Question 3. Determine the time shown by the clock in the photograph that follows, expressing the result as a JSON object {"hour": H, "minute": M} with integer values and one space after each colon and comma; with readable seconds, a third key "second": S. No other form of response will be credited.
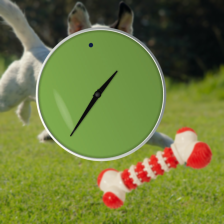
{"hour": 1, "minute": 37}
